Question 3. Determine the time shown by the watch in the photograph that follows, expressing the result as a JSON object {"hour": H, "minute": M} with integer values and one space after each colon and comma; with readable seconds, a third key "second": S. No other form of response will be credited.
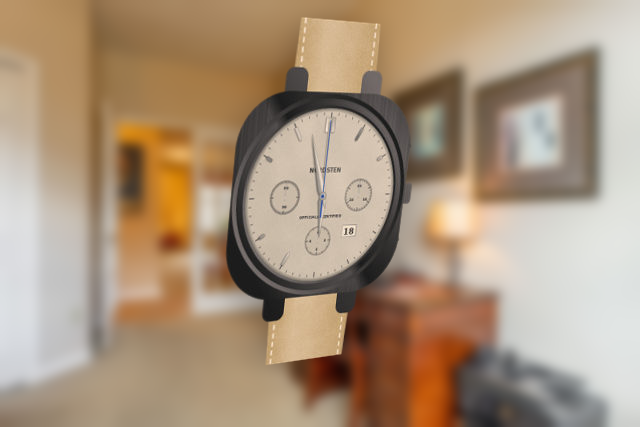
{"hour": 5, "minute": 57}
